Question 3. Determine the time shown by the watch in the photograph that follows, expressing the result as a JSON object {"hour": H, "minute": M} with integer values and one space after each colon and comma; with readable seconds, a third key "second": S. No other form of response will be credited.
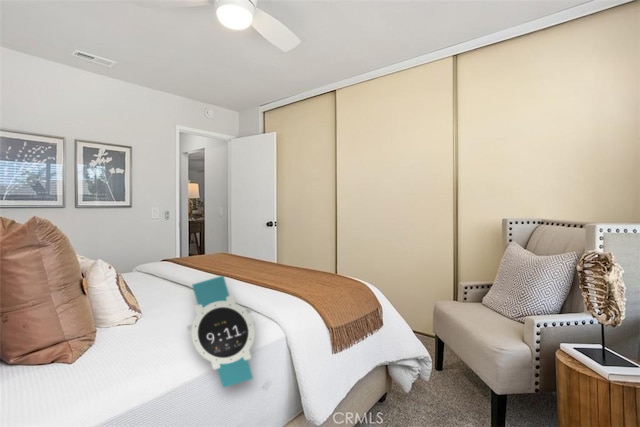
{"hour": 9, "minute": 11}
